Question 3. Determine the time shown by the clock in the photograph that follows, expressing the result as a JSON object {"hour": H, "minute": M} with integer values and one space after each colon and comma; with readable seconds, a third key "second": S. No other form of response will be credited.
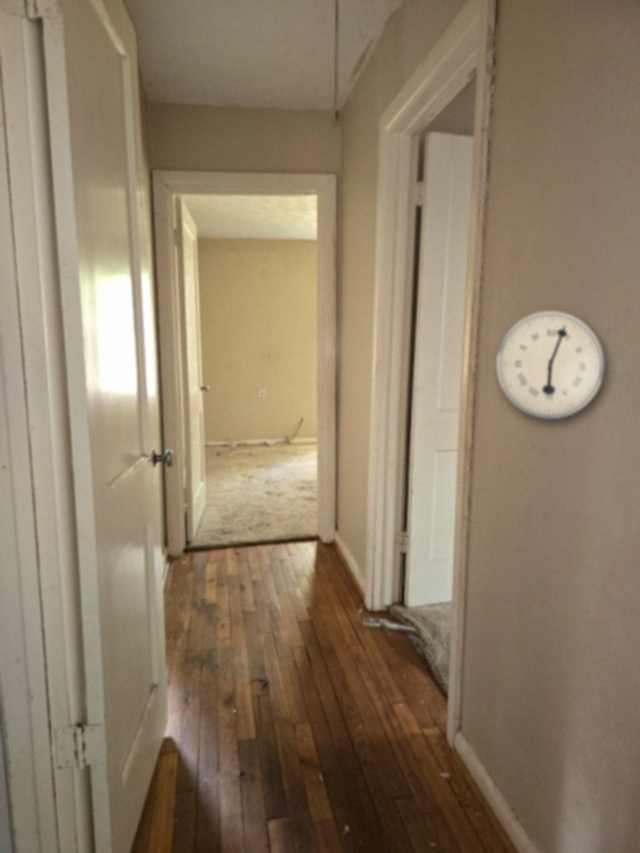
{"hour": 6, "minute": 3}
